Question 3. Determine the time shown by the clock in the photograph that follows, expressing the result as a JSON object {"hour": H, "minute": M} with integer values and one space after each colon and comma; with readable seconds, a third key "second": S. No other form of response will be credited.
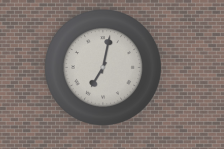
{"hour": 7, "minute": 2}
